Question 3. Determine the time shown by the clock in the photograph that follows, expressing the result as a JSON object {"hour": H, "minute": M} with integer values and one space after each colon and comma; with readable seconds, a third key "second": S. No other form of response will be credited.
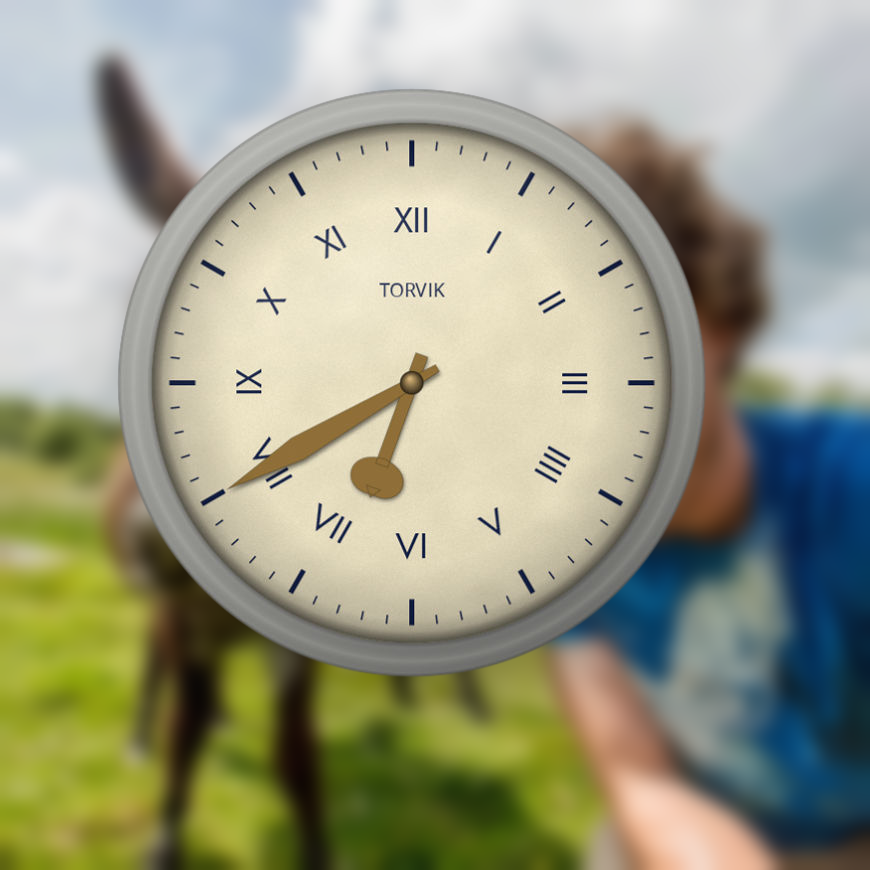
{"hour": 6, "minute": 40}
